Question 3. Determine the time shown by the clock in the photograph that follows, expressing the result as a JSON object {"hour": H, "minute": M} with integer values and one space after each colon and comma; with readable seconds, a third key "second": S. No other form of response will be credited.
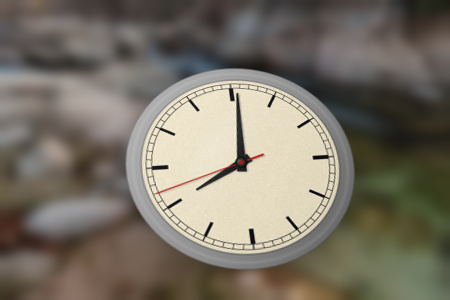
{"hour": 8, "minute": 0, "second": 42}
